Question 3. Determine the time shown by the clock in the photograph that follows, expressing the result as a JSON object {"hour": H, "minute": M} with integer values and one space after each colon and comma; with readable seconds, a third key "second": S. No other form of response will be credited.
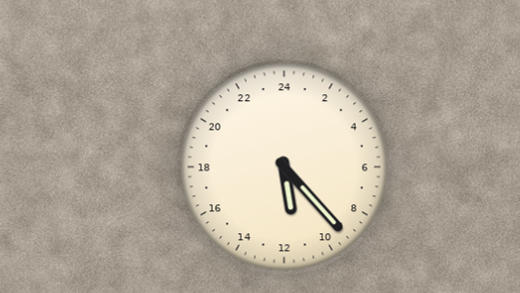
{"hour": 11, "minute": 23}
